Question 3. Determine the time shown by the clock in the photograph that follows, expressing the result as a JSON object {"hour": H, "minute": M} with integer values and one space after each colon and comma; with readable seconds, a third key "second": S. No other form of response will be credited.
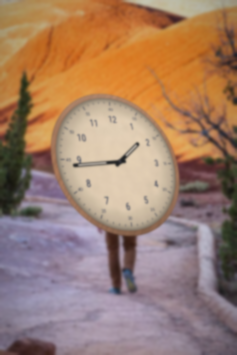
{"hour": 1, "minute": 44}
